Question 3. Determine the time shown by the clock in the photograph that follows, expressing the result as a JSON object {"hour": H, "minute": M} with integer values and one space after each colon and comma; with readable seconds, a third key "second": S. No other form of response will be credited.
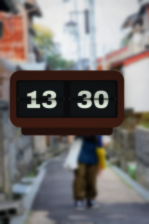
{"hour": 13, "minute": 30}
